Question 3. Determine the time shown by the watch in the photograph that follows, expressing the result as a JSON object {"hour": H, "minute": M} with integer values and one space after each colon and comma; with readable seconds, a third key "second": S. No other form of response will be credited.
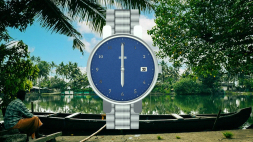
{"hour": 6, "minute": 0}
